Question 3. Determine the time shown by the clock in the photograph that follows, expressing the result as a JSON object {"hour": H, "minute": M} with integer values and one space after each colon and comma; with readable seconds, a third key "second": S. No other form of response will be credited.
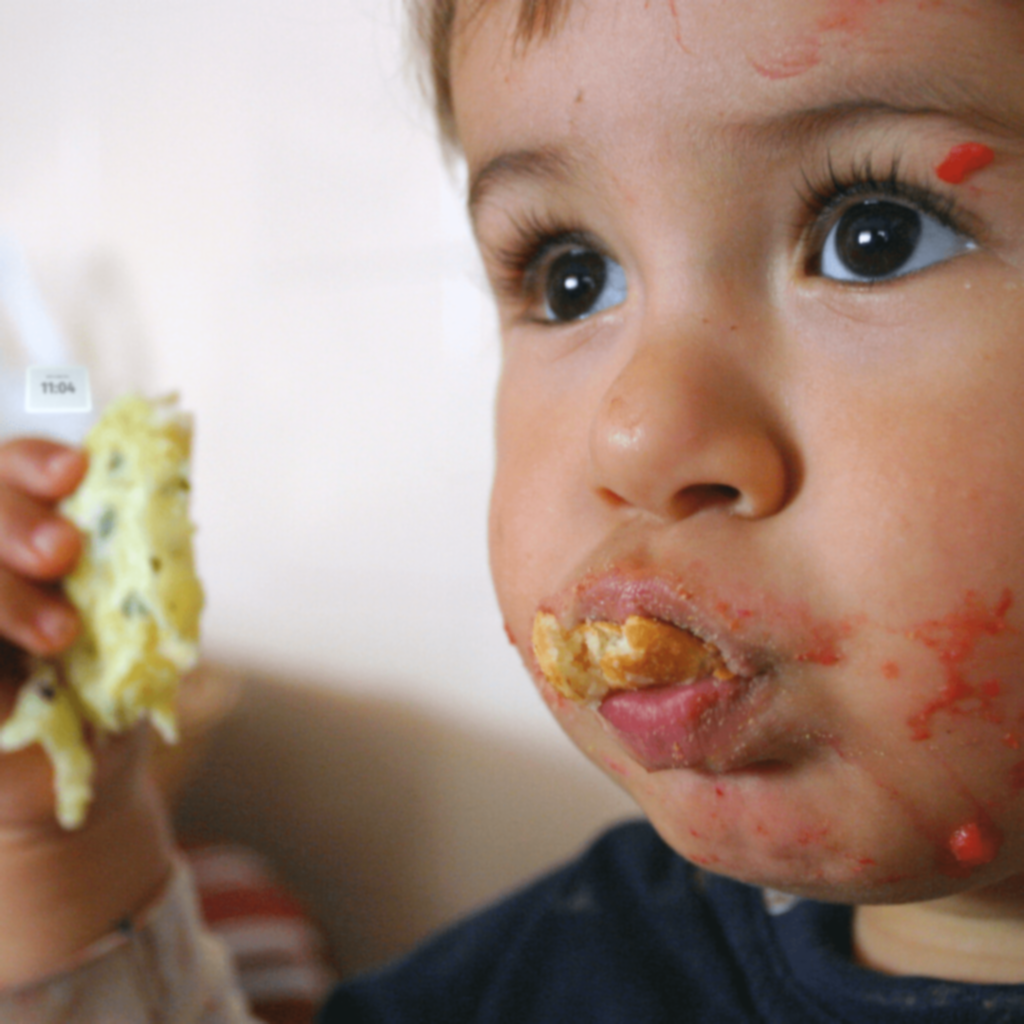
{"hour": 11, "minute": 4}
